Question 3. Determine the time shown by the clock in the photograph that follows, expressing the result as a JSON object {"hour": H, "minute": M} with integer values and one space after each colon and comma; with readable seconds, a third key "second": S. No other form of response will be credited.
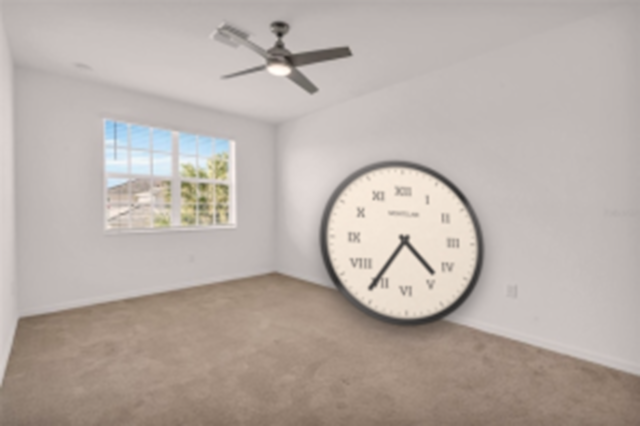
{"hour": 4, "minute": 36}
